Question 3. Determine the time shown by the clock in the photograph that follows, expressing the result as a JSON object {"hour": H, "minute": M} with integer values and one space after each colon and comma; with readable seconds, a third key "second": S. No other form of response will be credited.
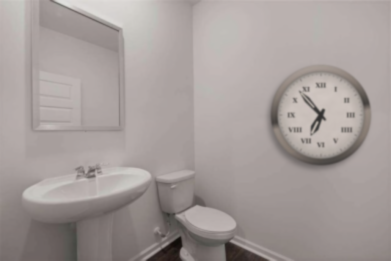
{"hour": 6, "minute": 53}
